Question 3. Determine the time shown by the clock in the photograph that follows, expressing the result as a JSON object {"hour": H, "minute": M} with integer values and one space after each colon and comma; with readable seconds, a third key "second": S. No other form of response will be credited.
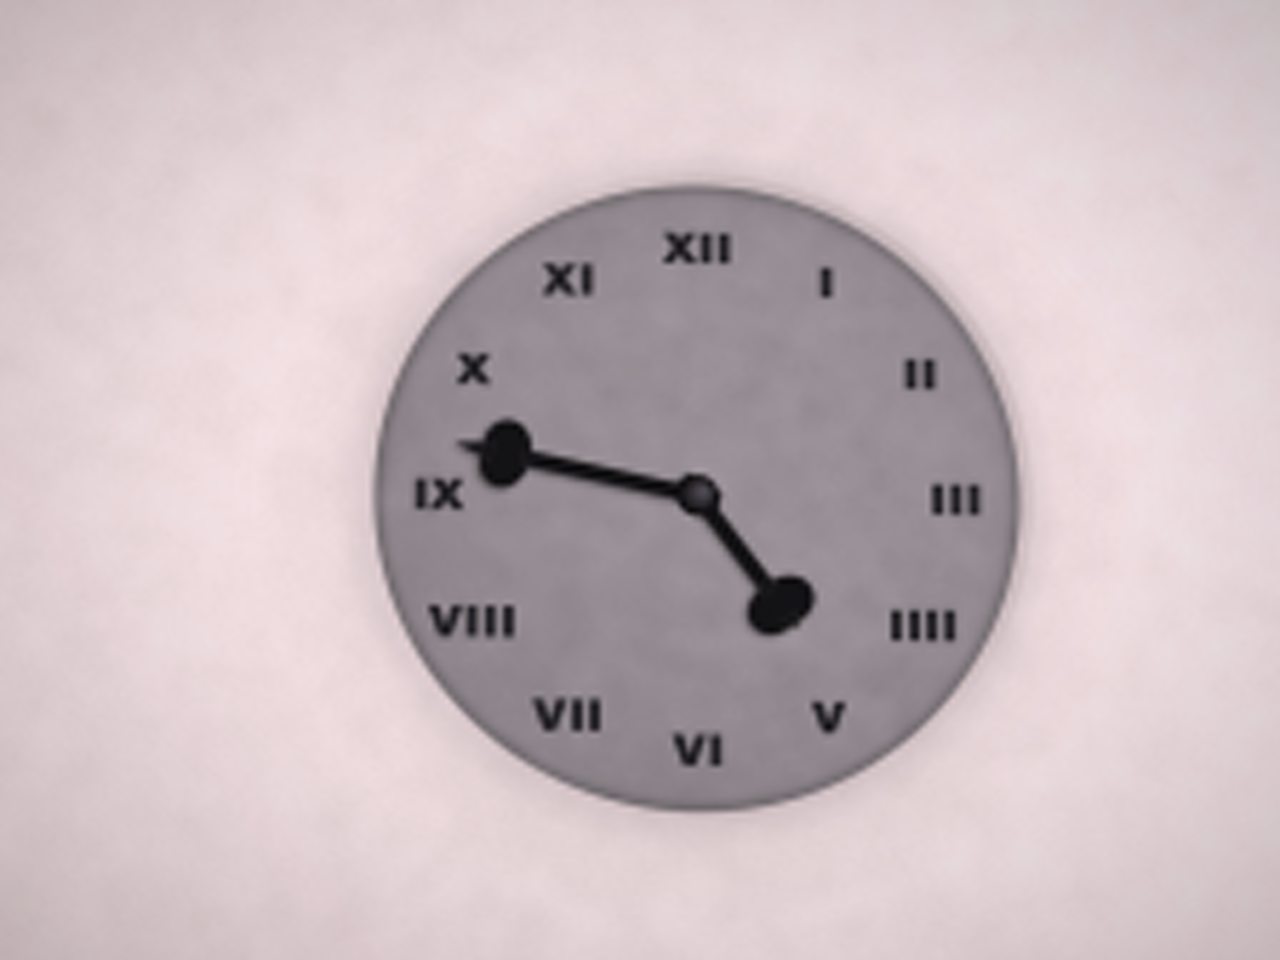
{"hour": 4, "minute": 47}
